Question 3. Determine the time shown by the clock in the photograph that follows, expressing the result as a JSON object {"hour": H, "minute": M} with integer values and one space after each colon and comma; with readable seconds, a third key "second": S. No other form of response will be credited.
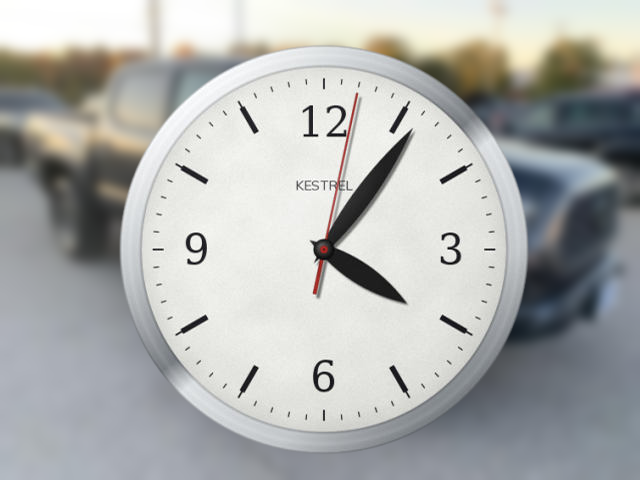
{"hour": 4, "minute": 6, "second": 2}
